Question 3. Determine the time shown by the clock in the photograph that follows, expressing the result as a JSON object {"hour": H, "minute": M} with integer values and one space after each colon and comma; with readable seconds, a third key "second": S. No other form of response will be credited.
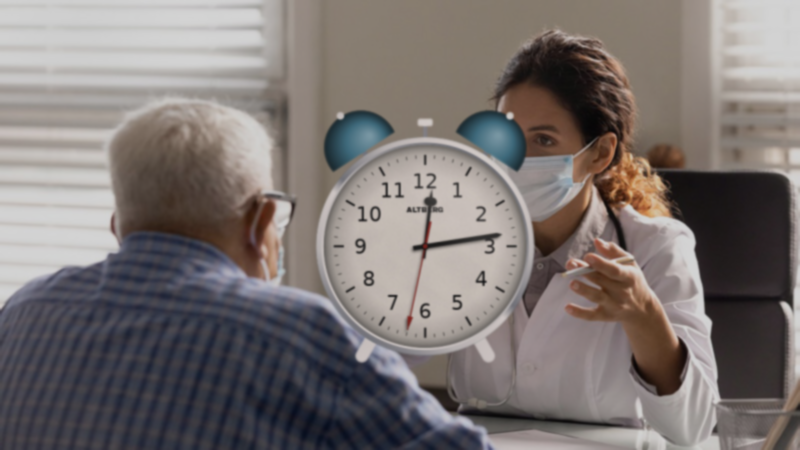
{"hour": 12, "minute": 13, "second": 32}
